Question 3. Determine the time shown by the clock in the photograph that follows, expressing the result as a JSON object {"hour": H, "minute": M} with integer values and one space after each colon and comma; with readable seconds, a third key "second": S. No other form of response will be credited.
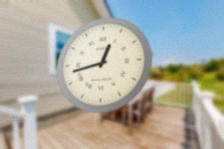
{"hour": 12, "minute": 43}
